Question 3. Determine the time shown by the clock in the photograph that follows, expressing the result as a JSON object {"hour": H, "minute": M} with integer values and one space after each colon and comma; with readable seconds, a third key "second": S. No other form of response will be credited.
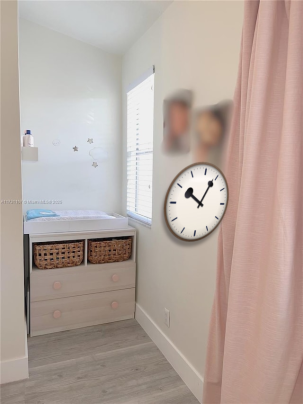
{"hour": 10, "minute": 4}
